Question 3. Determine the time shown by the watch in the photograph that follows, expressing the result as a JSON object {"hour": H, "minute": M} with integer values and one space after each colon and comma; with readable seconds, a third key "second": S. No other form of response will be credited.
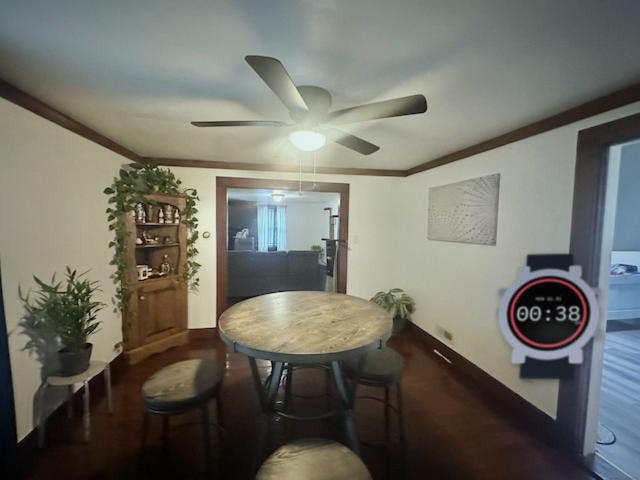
{"hour": 0, "minute": 38}
